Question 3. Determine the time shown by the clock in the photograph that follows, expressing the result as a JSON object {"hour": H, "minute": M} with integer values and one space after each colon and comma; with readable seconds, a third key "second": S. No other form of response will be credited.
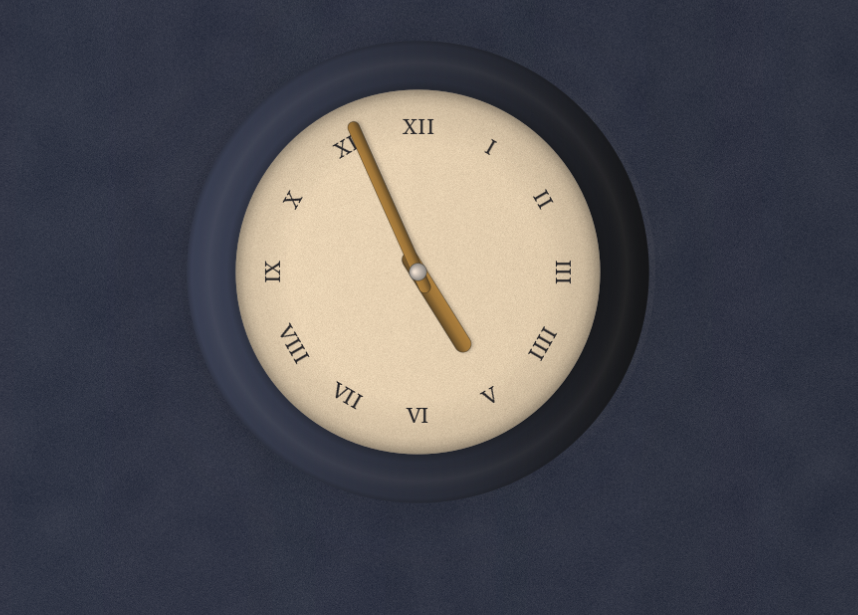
{"hour": 4, "minute": 56}
